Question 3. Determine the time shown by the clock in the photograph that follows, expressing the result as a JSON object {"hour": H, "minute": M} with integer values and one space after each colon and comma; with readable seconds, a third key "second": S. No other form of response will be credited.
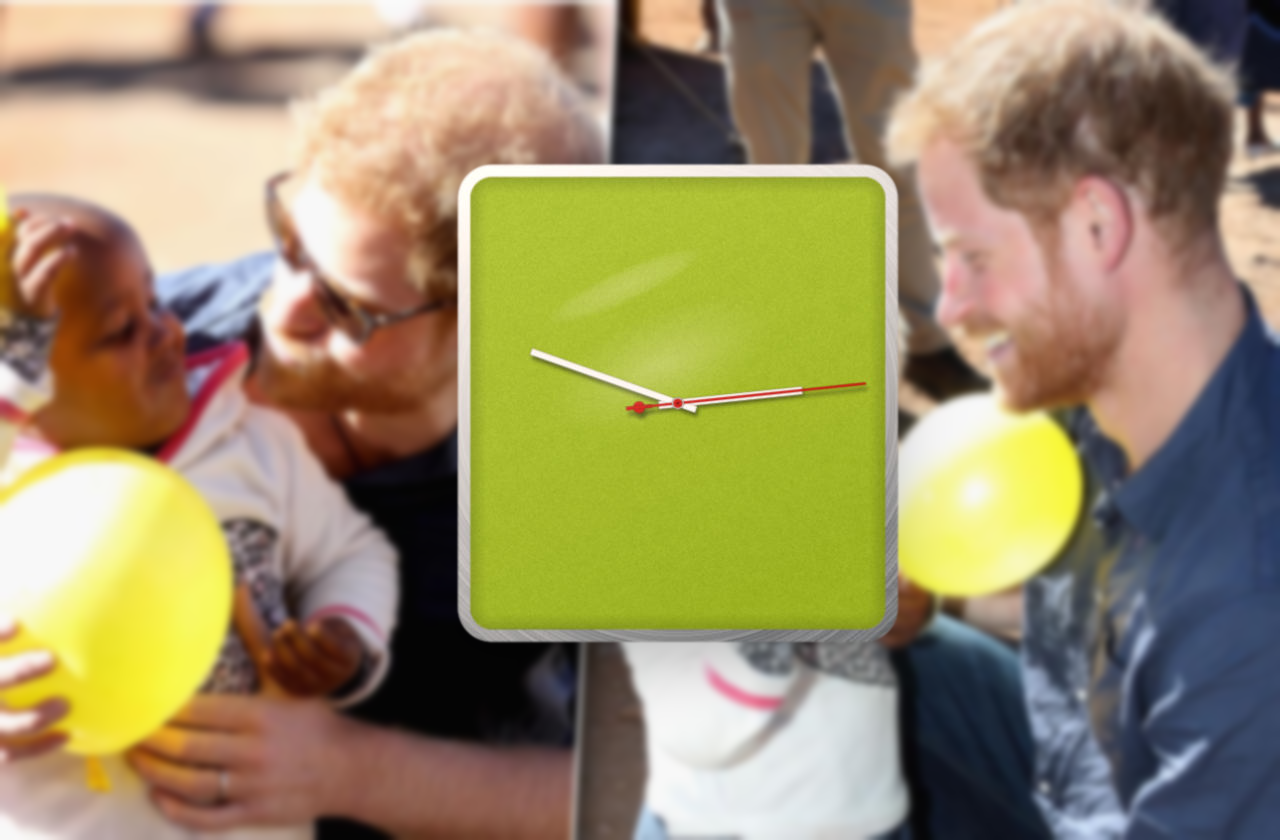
{"hour": 2, "minute": 48, "second": 14}
